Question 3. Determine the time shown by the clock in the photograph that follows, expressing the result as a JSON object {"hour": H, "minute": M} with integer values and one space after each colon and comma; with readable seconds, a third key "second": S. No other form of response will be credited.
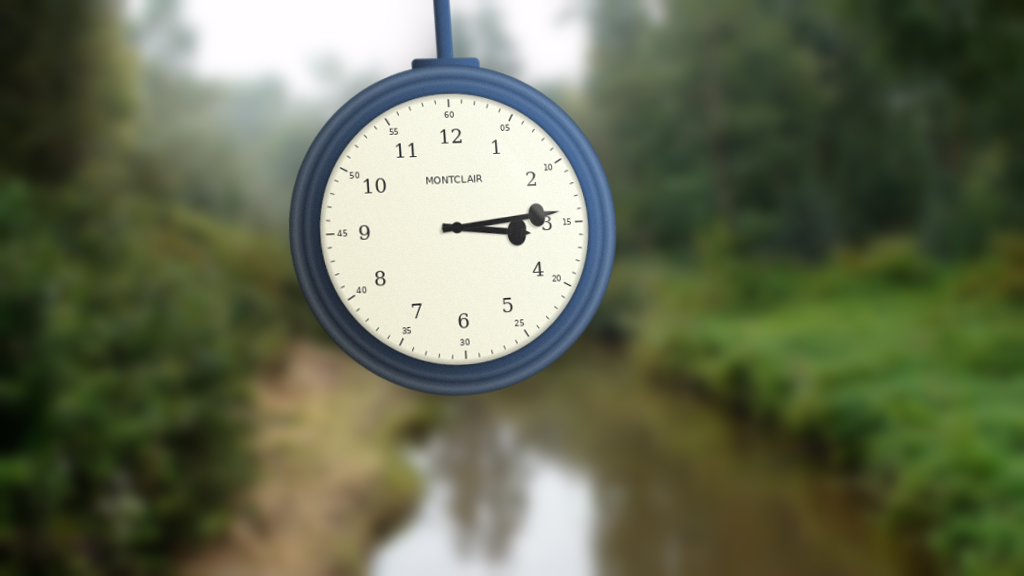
{"hour": 3, "minute": 14}
